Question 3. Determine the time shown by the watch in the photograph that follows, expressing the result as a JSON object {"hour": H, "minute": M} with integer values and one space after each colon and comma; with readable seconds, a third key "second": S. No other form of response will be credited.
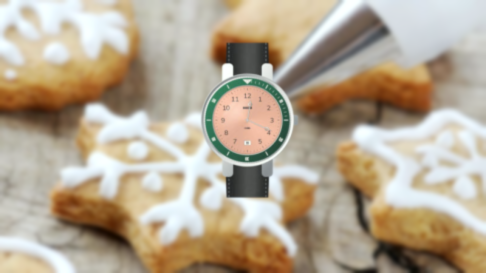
{"hour": 12, "minute": 19}
